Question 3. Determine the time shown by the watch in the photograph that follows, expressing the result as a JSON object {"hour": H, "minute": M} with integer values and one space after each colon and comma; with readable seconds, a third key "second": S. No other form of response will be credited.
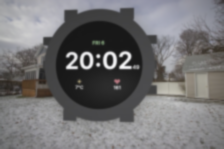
{"hour": 20, "minute": 2}
